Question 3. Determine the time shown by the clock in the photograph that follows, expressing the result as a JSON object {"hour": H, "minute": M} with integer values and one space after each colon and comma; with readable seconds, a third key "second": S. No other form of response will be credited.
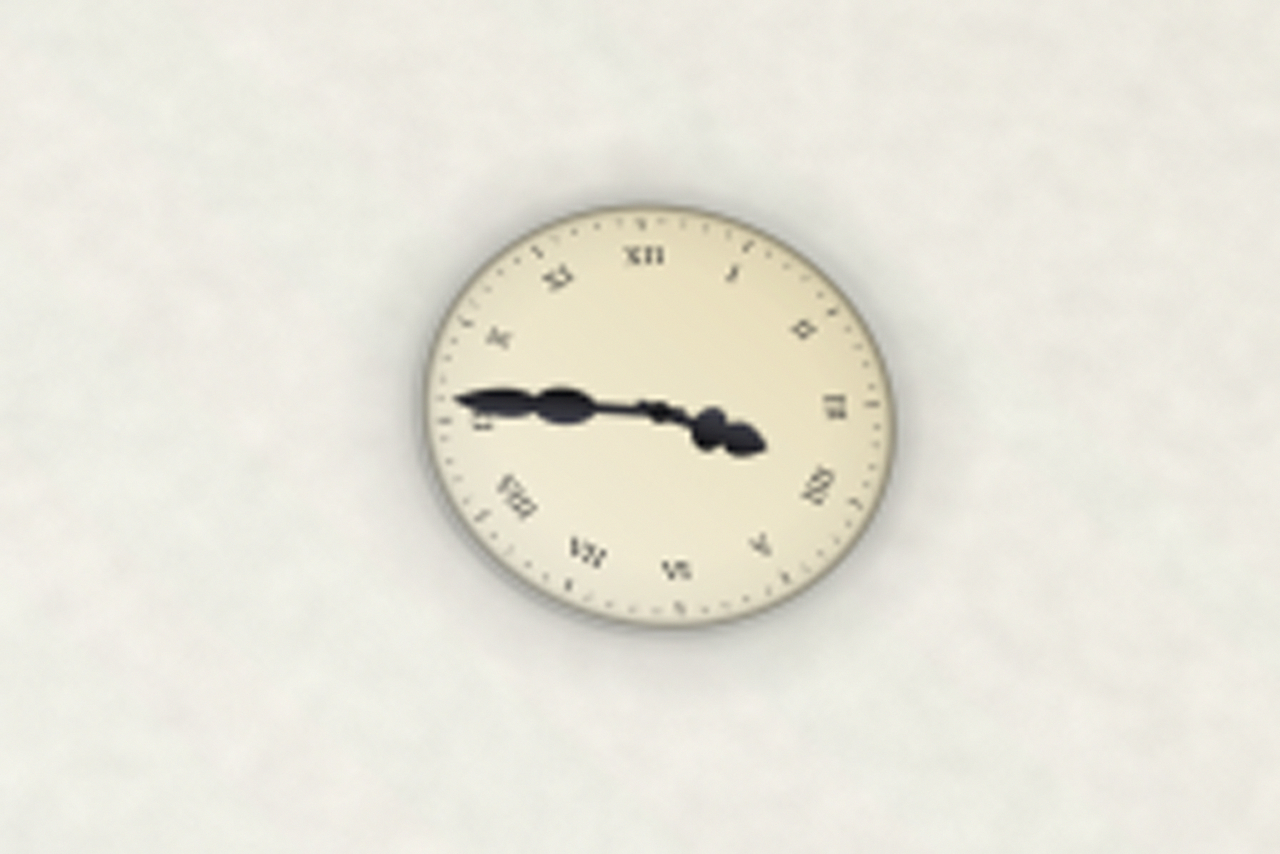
{"hour": 3, "minute": 46}
